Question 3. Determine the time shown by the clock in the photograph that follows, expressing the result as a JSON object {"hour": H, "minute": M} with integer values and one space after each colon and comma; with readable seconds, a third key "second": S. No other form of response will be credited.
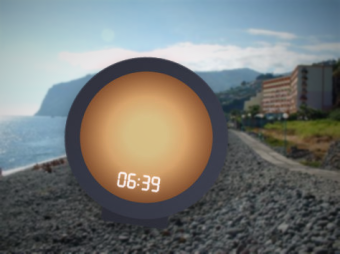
{"hour": 6, "minute": 39}
